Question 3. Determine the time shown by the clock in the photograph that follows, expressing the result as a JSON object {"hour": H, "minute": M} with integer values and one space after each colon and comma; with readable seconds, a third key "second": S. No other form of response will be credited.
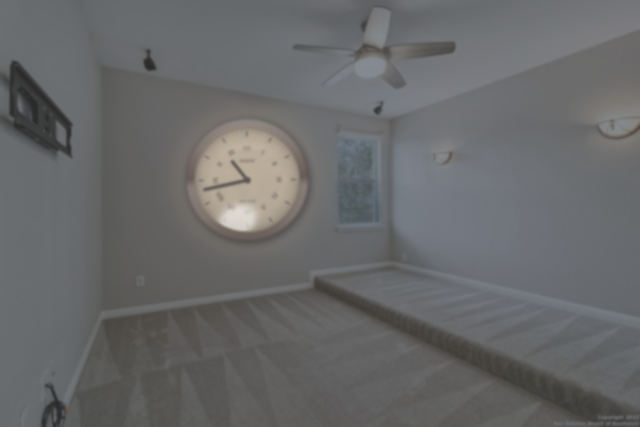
{"hour": 10, "minute": 43}
